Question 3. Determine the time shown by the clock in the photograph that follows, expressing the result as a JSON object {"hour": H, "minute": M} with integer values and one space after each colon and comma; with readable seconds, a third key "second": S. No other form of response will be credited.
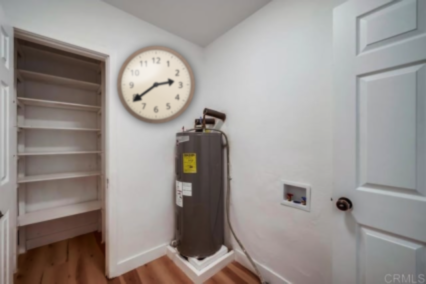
{"hour": 2, "minute": 39}
